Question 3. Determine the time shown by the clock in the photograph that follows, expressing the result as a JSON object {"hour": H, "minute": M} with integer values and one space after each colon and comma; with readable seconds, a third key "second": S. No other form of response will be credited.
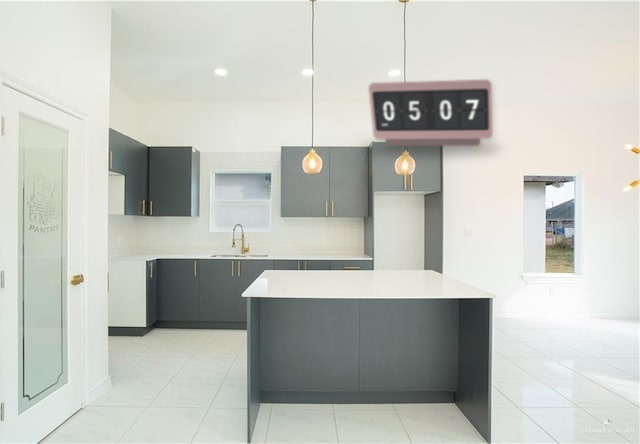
{"hour": 5, "minute": 7}
